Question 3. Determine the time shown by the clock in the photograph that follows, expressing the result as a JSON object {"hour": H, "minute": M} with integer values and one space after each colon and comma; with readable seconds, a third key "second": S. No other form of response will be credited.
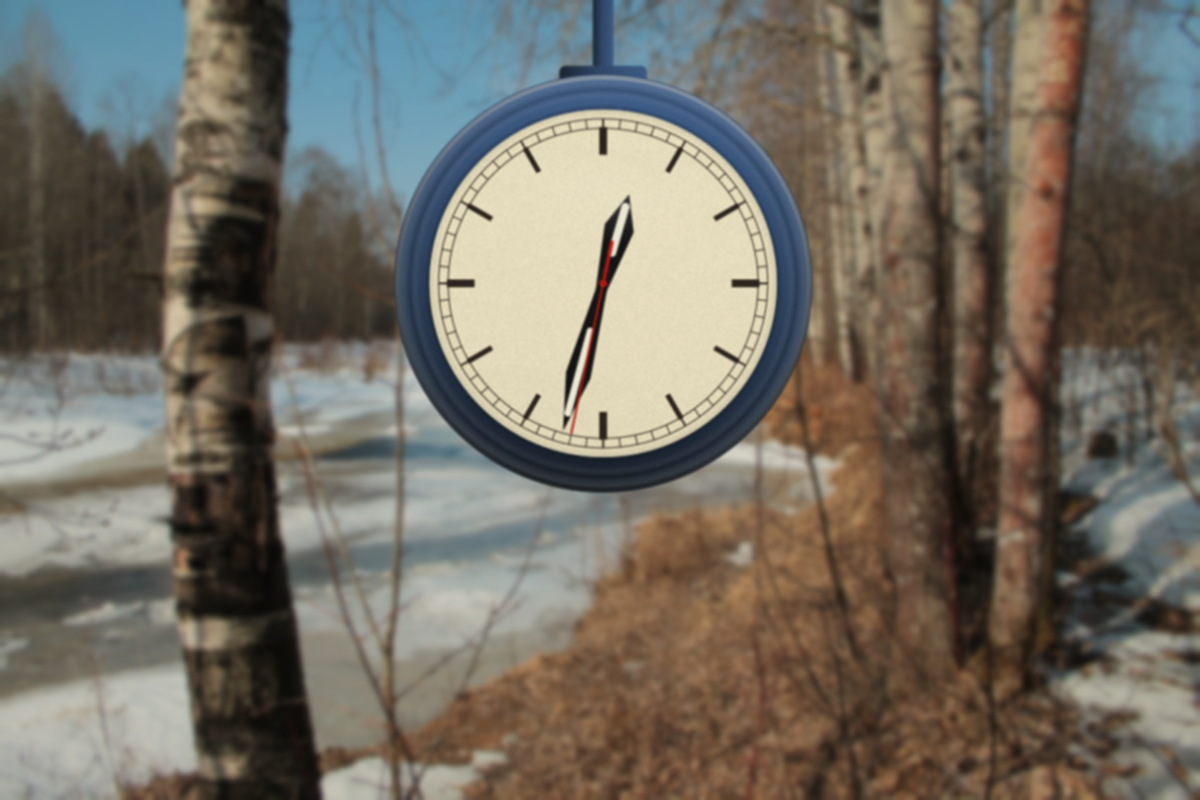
{"hour": 12, "minute": 32, "second": 32}
